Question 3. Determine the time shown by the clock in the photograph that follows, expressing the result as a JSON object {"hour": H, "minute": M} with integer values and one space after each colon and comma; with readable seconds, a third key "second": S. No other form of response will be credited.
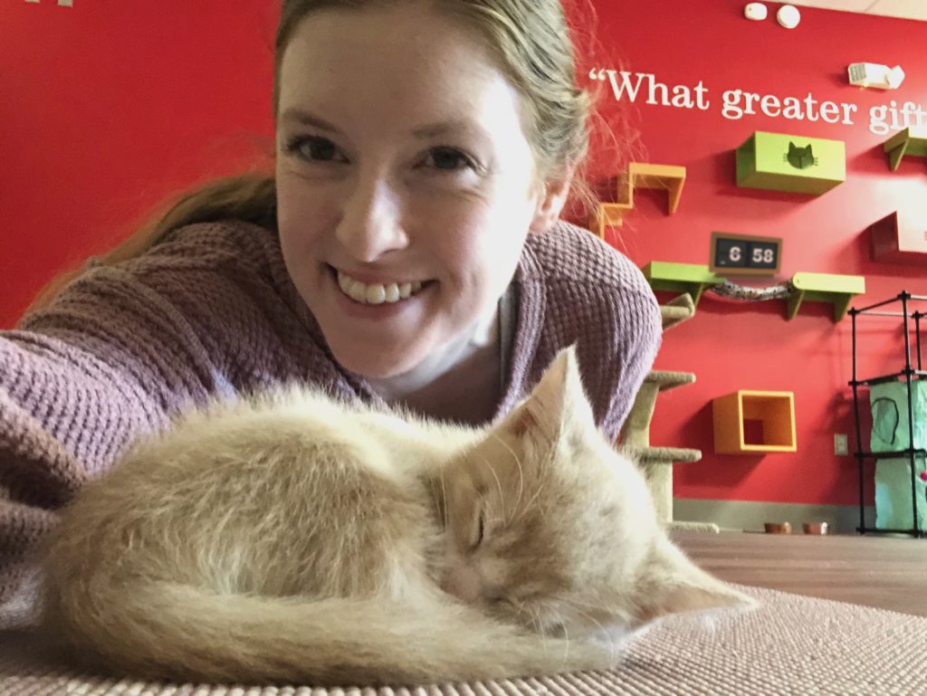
{"hour": 6, "minute": 58}
